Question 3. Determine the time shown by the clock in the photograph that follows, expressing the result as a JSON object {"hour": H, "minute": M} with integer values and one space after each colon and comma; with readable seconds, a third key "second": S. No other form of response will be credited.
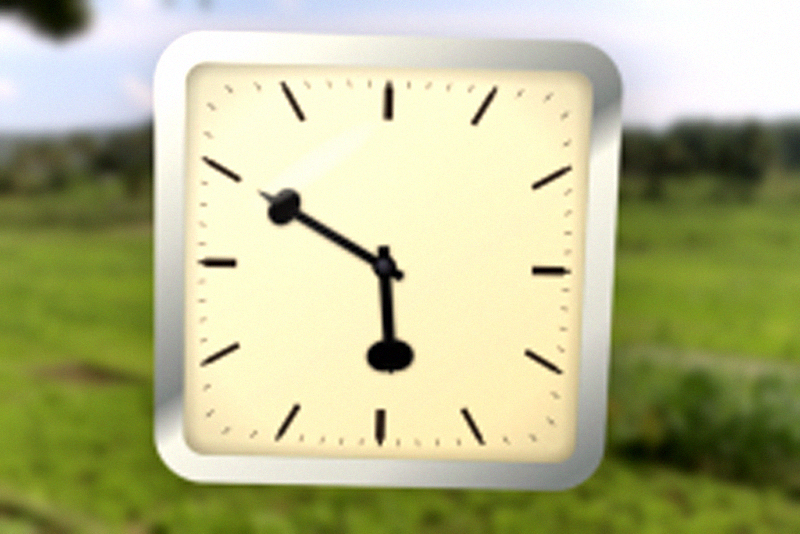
{"hour": 5, "minute": 50}
